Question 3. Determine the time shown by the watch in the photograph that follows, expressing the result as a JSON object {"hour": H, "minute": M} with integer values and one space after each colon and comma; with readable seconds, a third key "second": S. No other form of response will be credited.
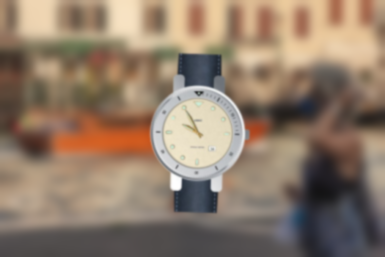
{"hour": 9, "minute": 55}
